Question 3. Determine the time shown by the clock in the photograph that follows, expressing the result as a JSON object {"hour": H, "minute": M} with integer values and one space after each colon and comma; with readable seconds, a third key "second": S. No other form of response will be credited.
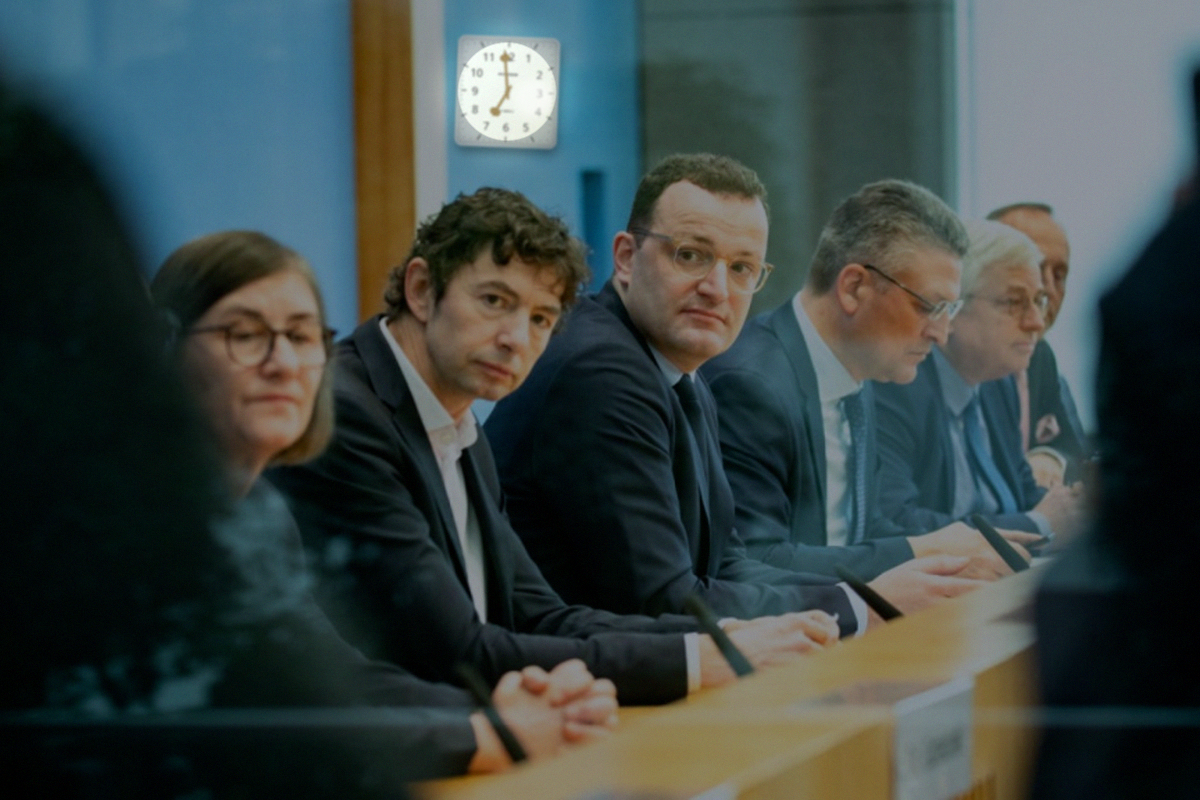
{"hour": 6, "minute": 59}
